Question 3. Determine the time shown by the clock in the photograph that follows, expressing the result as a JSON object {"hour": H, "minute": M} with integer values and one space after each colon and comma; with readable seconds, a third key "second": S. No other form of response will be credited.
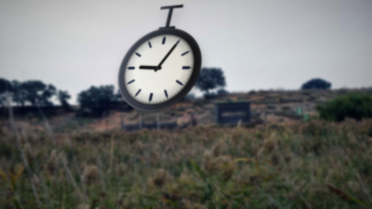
{"hour": 9, "minute": 5}
